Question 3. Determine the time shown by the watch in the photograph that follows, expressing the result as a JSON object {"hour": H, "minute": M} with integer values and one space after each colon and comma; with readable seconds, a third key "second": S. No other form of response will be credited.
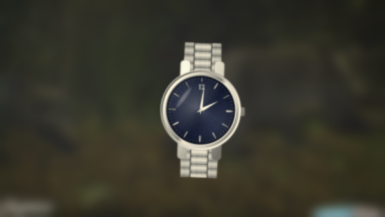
{"hour": 2, "minute": 1}
